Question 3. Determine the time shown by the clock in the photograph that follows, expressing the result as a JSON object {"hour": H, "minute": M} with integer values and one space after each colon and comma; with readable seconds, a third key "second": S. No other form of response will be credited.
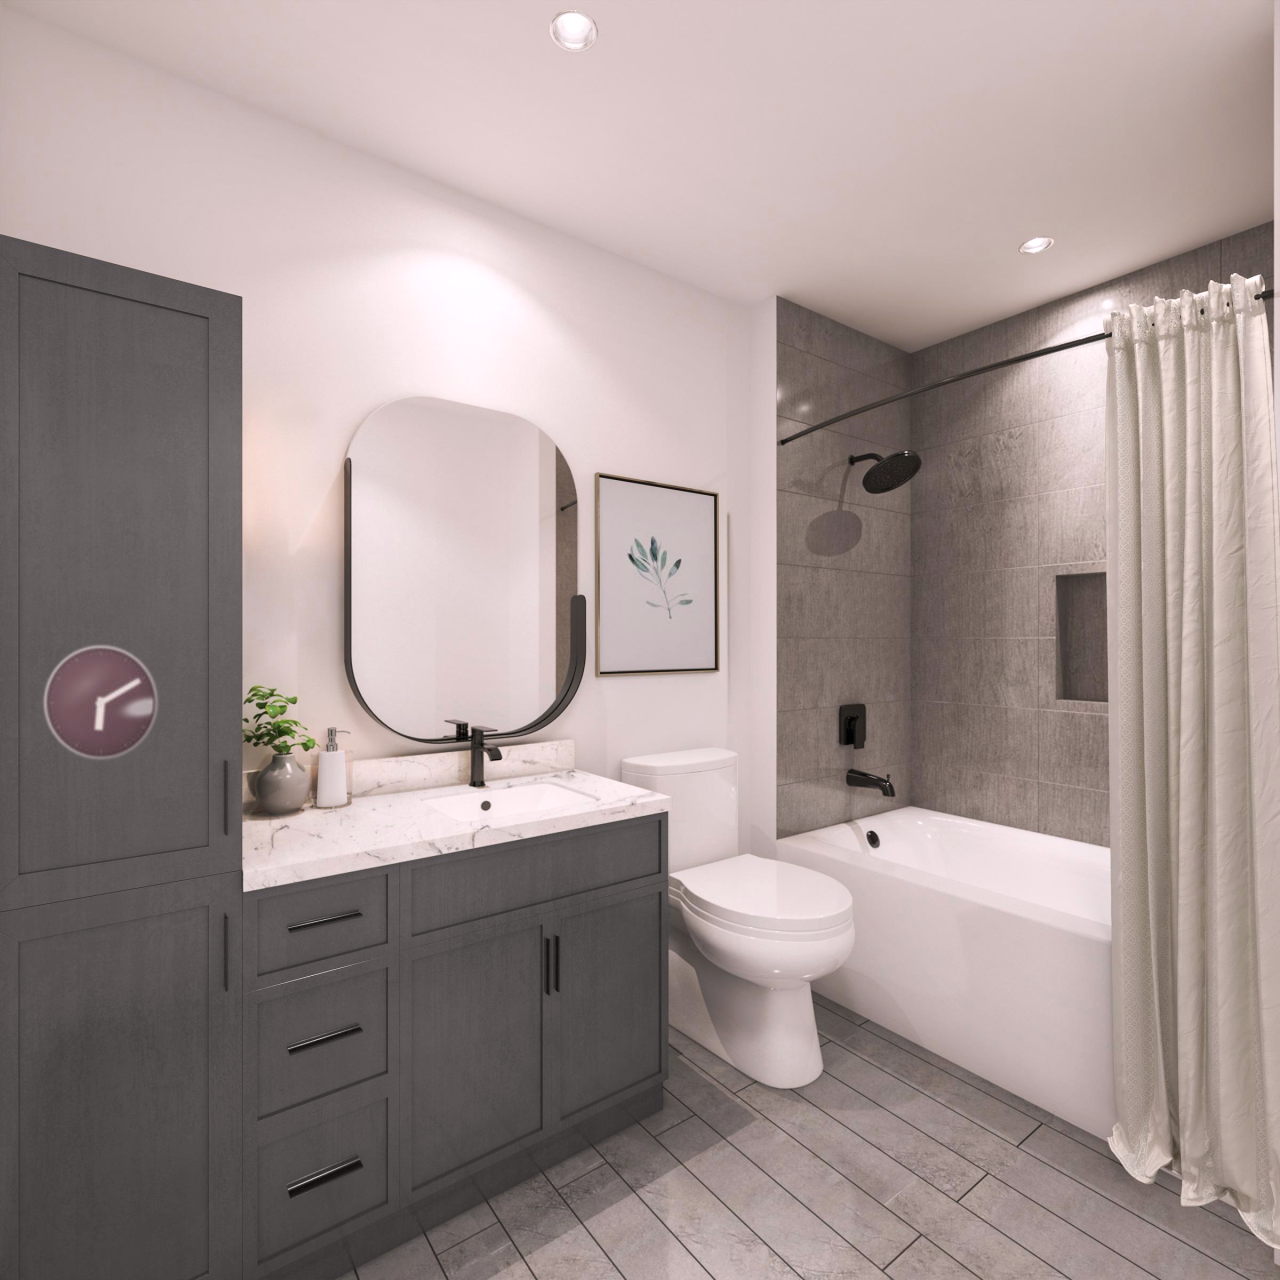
{"hour": 6, "minute": 10}
